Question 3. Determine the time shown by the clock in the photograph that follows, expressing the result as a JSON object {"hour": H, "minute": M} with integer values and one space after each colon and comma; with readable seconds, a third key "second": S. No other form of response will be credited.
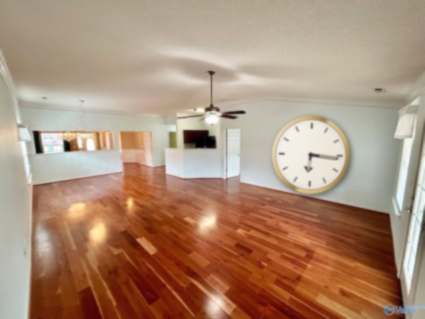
{"hour": 6, "minute": 16}
